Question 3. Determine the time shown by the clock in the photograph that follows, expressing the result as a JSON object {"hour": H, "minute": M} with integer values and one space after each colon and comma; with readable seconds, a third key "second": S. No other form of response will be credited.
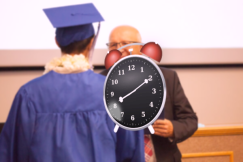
{"hour": 8, "minute": 10}
